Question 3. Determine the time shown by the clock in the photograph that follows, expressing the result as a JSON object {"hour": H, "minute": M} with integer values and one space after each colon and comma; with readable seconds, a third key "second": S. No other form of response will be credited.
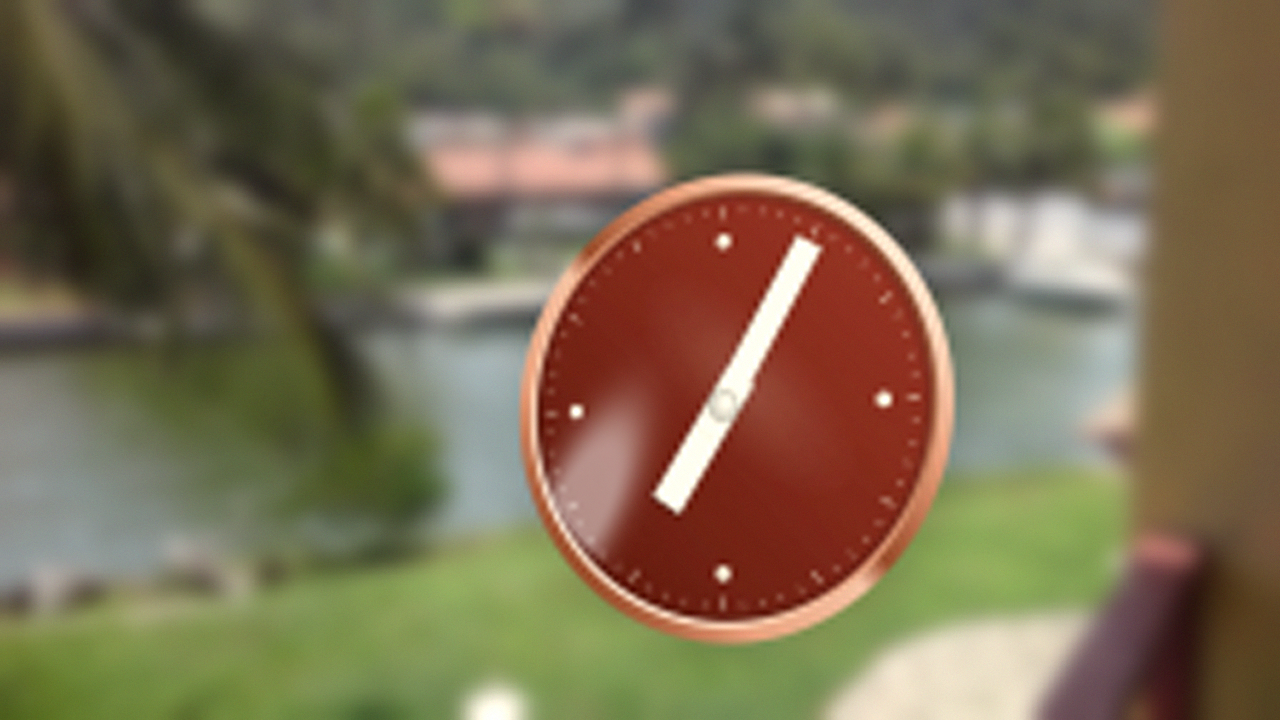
{"hour": 7, "minute": 5}
